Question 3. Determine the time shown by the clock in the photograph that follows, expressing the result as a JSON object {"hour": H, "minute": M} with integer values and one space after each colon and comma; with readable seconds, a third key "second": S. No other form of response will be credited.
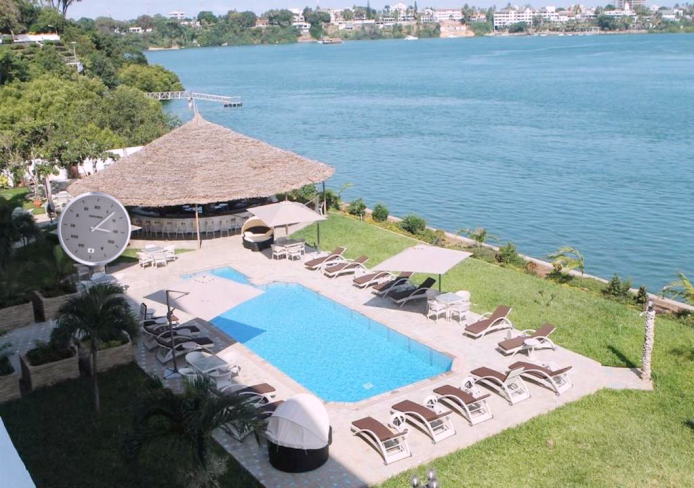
{"hour": 3, "minute": 7}
